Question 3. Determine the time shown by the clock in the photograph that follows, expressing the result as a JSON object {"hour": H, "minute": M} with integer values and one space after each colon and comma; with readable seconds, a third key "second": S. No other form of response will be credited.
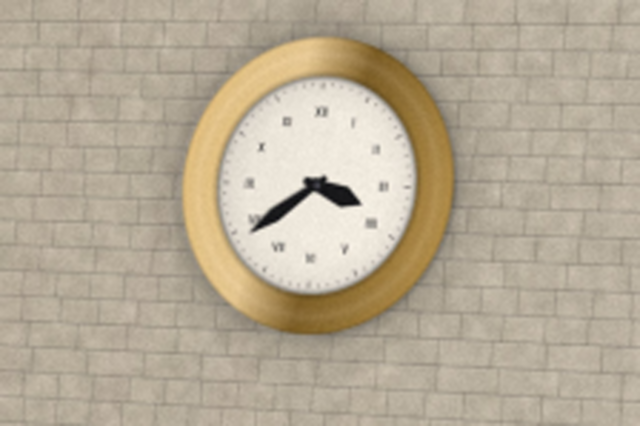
{"hour": 3, "minute": 39}
